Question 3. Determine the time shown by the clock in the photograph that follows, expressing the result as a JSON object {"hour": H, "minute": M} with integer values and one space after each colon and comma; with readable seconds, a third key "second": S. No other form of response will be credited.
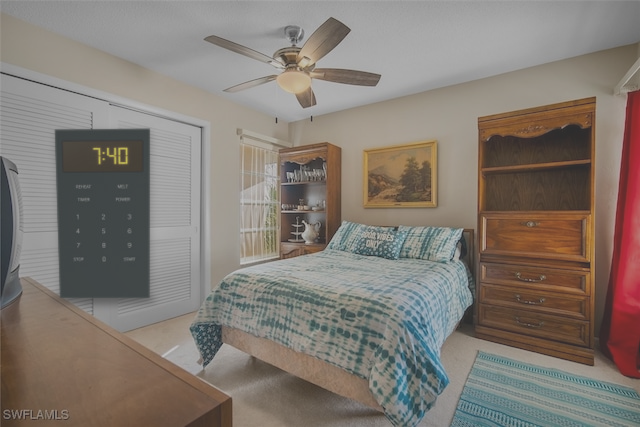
{"hour": 7, "minute": 40}
